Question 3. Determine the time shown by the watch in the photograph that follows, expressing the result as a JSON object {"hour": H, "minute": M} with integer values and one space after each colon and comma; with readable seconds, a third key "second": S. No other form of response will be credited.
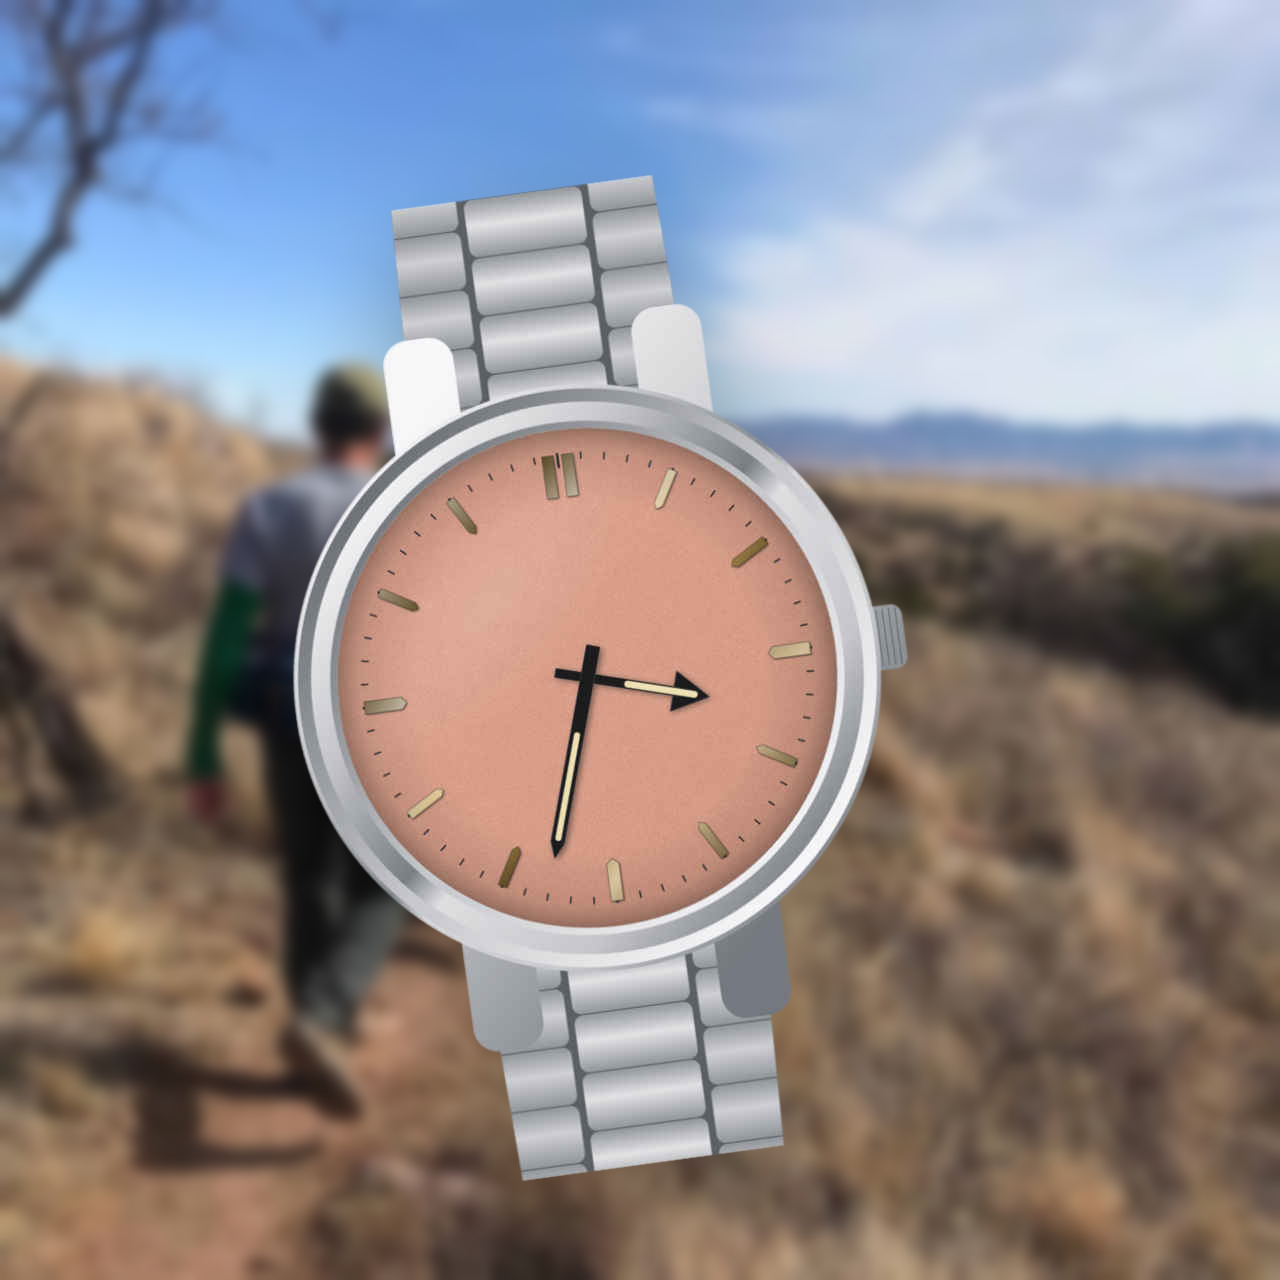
{"hour": 3, "minute": 33}
